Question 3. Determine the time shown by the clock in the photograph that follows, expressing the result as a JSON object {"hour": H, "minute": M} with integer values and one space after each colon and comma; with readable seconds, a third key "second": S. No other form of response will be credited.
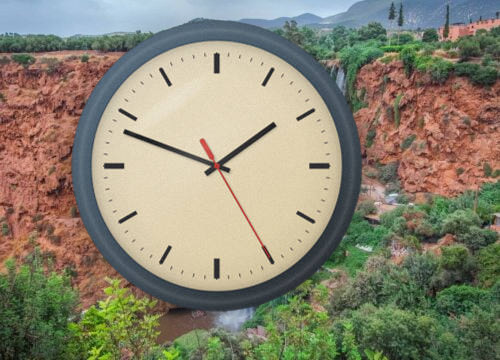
{"hour": 1, "minute": 48, "second": 25}
